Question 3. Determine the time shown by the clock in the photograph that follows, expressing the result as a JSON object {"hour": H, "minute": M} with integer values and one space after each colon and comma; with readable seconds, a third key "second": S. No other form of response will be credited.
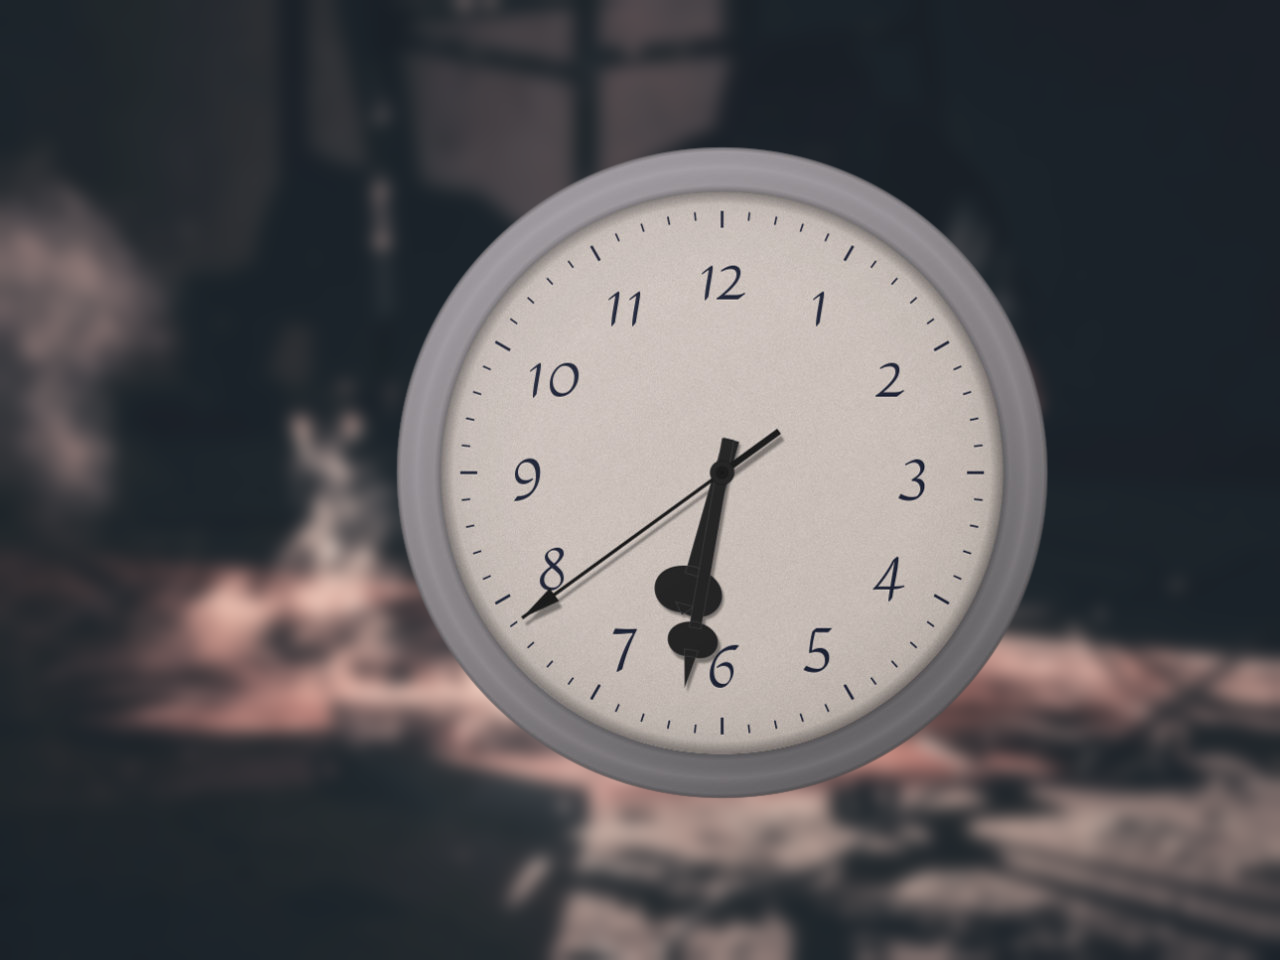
{"hour": 6, "minute": 31, "second": 39}
